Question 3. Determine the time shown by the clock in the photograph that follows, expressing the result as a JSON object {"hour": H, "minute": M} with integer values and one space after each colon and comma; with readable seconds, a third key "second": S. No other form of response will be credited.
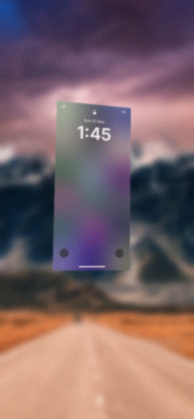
{"hour": 1, "minute": 45}
